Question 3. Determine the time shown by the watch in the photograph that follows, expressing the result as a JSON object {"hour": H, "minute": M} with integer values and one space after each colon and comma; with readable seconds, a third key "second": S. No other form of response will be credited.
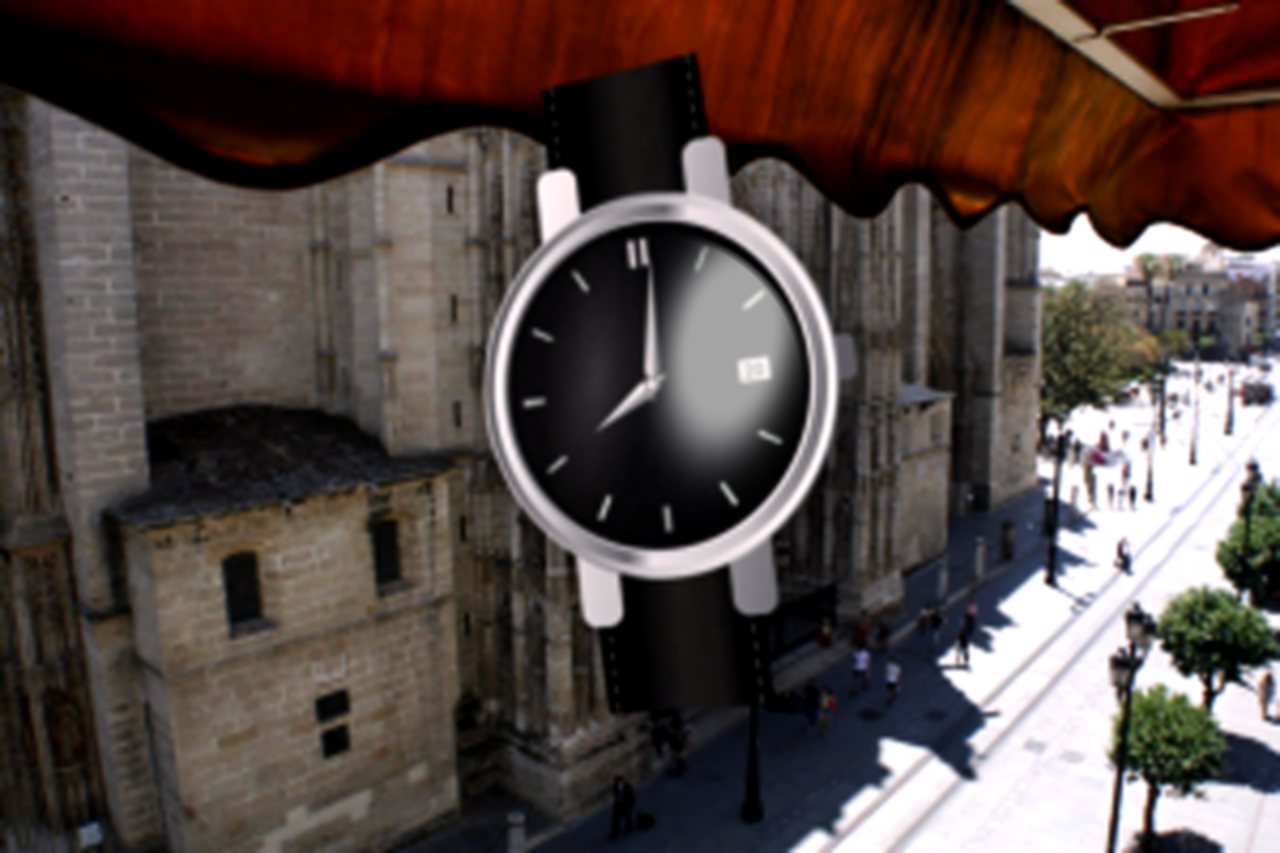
{"hour": 8, "minute": 1}
